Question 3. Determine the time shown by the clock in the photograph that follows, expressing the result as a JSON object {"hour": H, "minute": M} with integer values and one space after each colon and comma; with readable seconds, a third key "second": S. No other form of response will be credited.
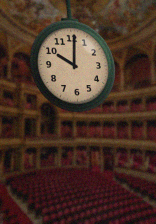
{"hour": 10, "minute": 1}
